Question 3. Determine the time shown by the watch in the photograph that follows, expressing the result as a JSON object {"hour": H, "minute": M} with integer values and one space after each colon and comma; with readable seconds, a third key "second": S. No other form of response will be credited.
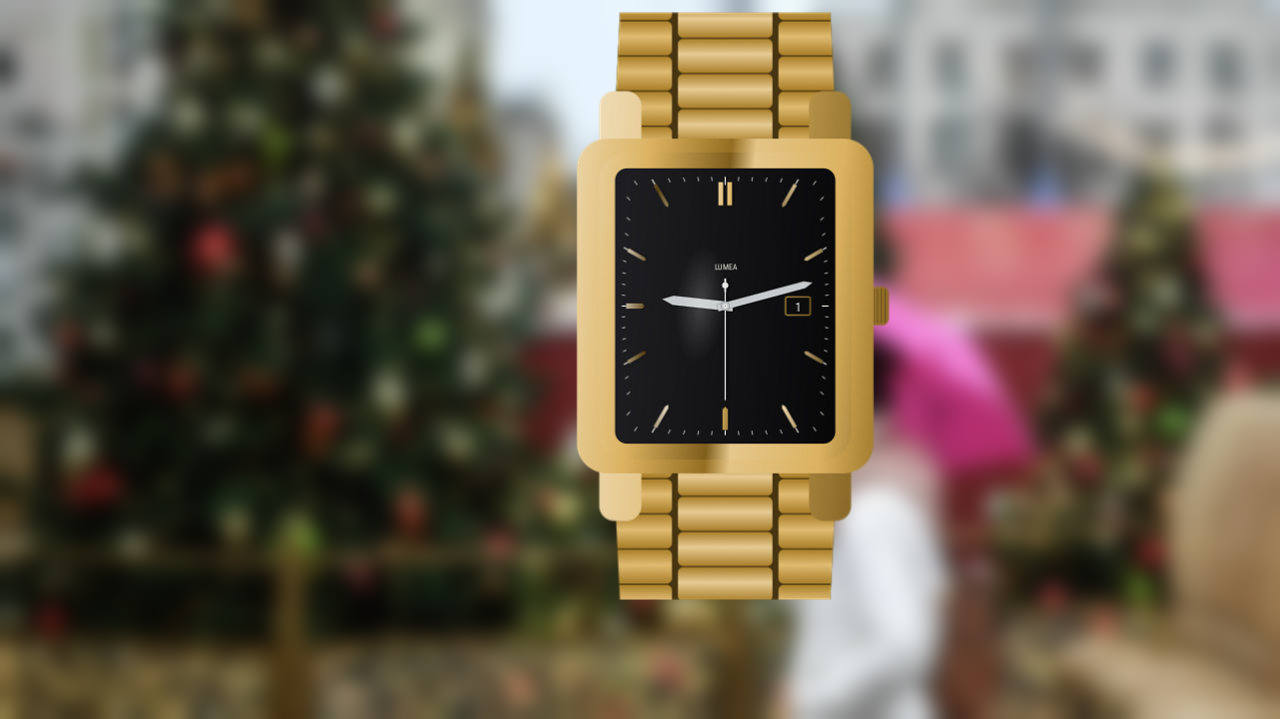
{"hour": 9, "minute": 12, "second": 30}
